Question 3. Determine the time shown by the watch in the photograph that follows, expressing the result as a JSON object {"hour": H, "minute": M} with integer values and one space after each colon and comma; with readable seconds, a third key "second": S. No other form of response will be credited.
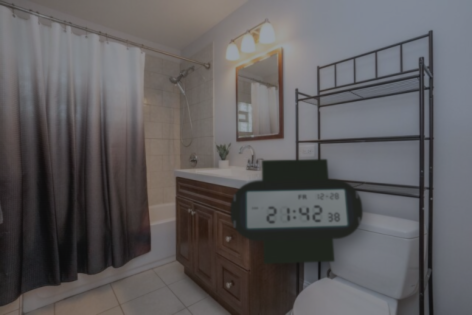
{"hour": 21, "minute": 42}
